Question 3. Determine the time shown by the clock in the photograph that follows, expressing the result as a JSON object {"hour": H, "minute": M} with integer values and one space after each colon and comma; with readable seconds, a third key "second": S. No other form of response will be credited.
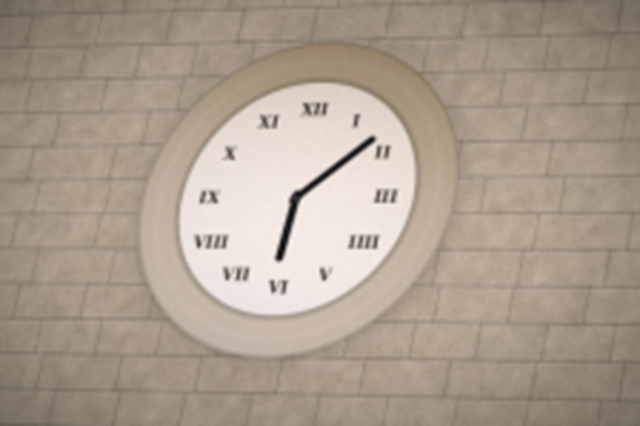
{"hour": 6, "minute": 8}
